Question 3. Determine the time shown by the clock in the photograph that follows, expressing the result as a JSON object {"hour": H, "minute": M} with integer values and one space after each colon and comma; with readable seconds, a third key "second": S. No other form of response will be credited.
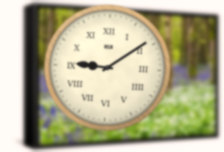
{"hour": 9, "minute": 9}
